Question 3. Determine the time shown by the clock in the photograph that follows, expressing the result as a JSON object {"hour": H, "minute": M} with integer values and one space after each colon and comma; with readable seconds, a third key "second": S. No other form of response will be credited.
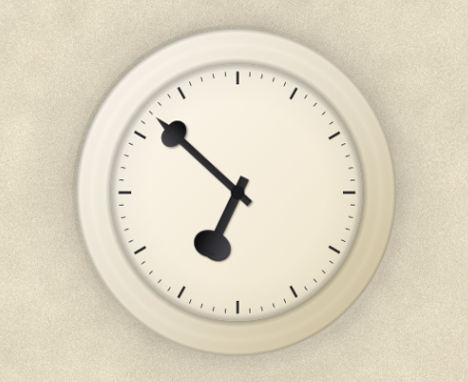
{"hour": 6, "minute": 52}
